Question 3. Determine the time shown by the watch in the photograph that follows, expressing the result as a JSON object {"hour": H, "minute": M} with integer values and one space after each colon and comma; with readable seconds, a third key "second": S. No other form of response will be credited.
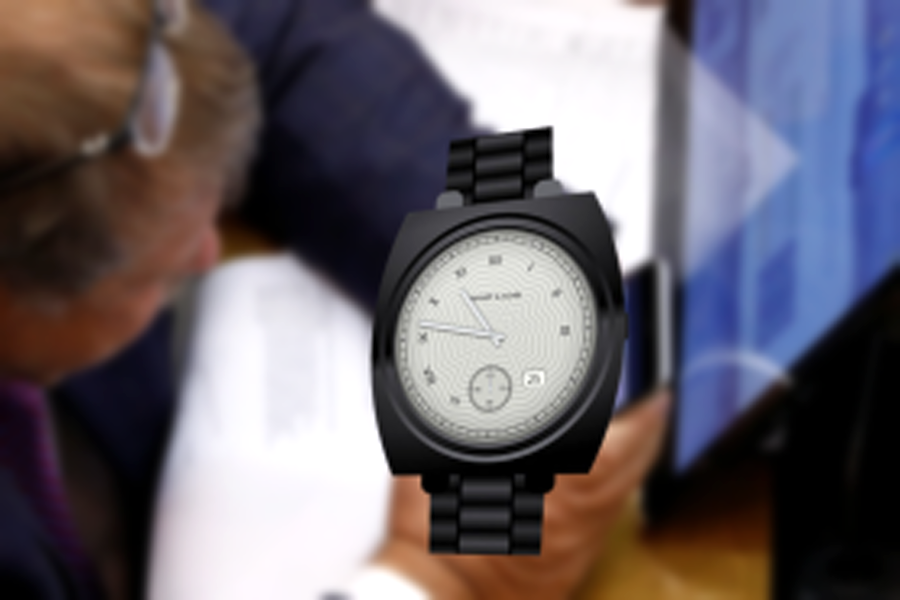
{"hour": 10, "minute": 47}
